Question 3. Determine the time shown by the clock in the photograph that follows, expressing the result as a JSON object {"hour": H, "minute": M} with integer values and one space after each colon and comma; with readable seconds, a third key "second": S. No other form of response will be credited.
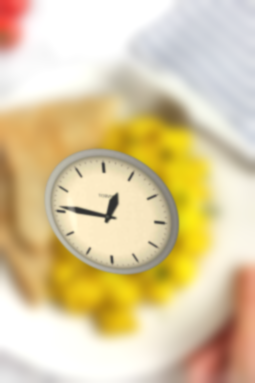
{"hour": 12, "minute": 46}
